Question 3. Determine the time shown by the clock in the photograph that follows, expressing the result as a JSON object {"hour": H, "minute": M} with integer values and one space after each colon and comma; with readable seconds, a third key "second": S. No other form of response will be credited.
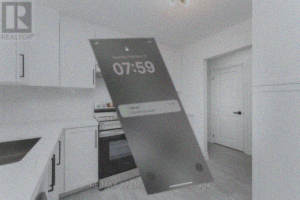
{"hour": 7, "minute": 59}
